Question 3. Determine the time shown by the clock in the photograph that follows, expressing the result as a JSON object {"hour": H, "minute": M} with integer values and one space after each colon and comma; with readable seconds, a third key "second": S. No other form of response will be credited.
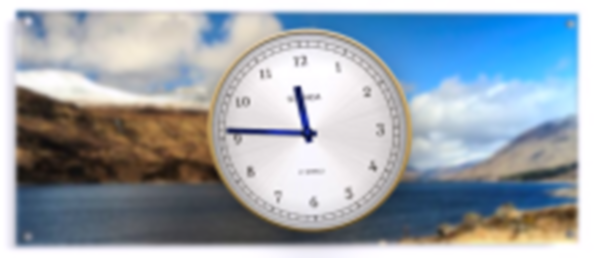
{"hour": 11, "minute": 46}
